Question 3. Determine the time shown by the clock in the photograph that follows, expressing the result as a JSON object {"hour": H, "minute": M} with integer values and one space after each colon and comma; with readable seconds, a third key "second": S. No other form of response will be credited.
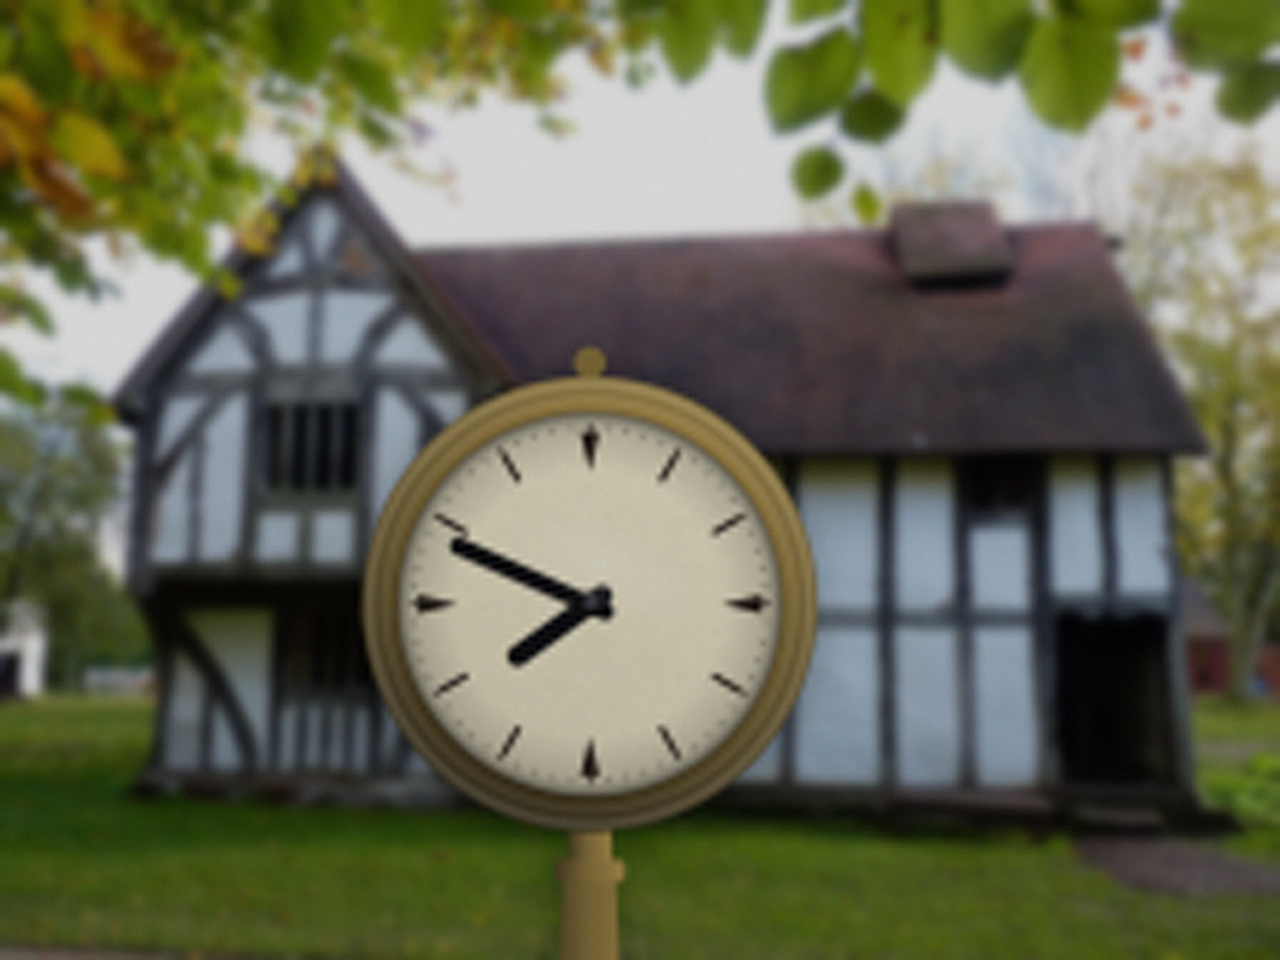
{"hour": 7, "minute": 49}
